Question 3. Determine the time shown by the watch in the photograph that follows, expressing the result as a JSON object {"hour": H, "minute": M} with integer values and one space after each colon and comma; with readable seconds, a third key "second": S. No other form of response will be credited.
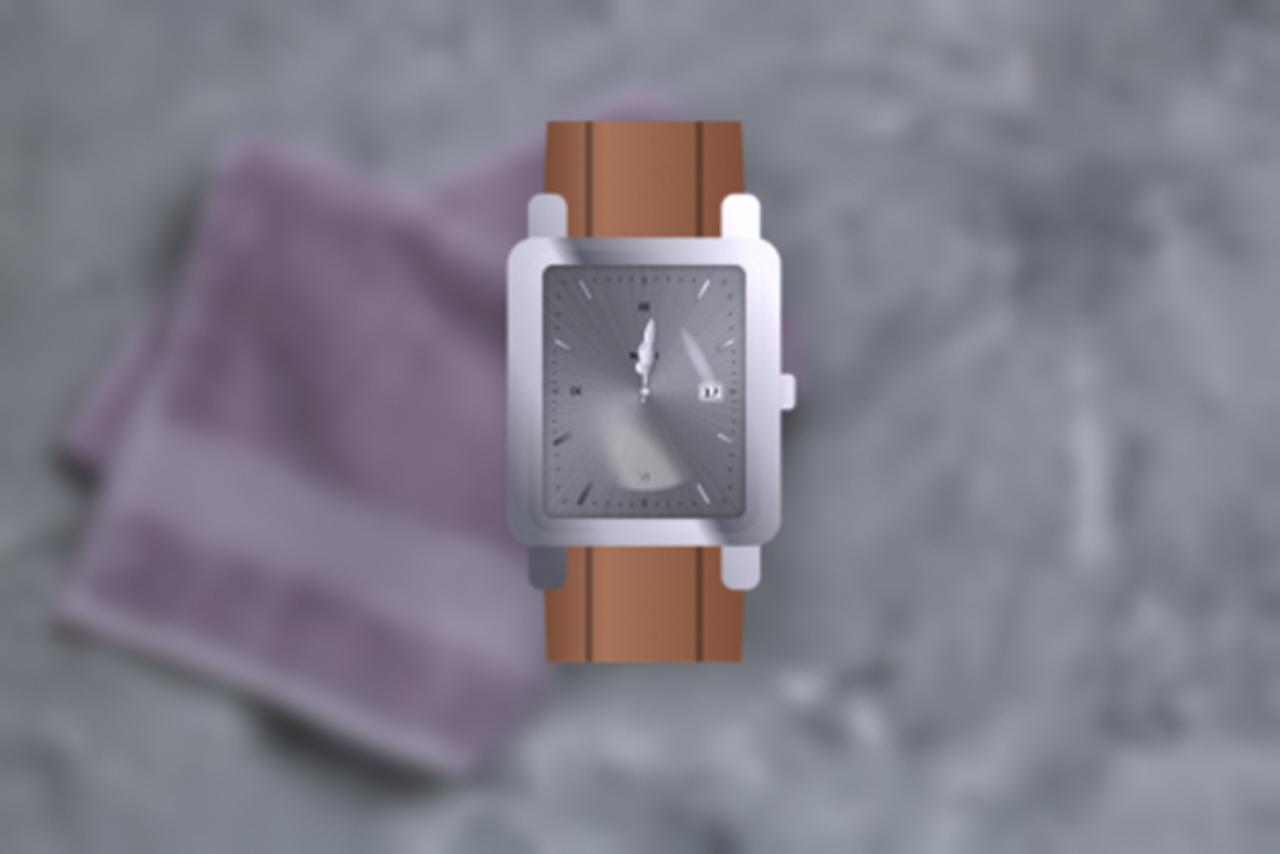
{"hour": 12, "minute": 1}
